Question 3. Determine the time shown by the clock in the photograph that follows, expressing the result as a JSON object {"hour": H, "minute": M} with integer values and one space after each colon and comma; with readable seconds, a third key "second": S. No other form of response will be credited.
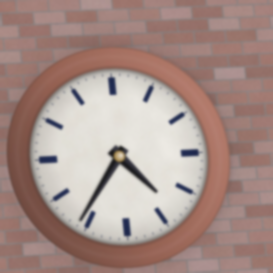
{"hour": 4, "minute": 36}
